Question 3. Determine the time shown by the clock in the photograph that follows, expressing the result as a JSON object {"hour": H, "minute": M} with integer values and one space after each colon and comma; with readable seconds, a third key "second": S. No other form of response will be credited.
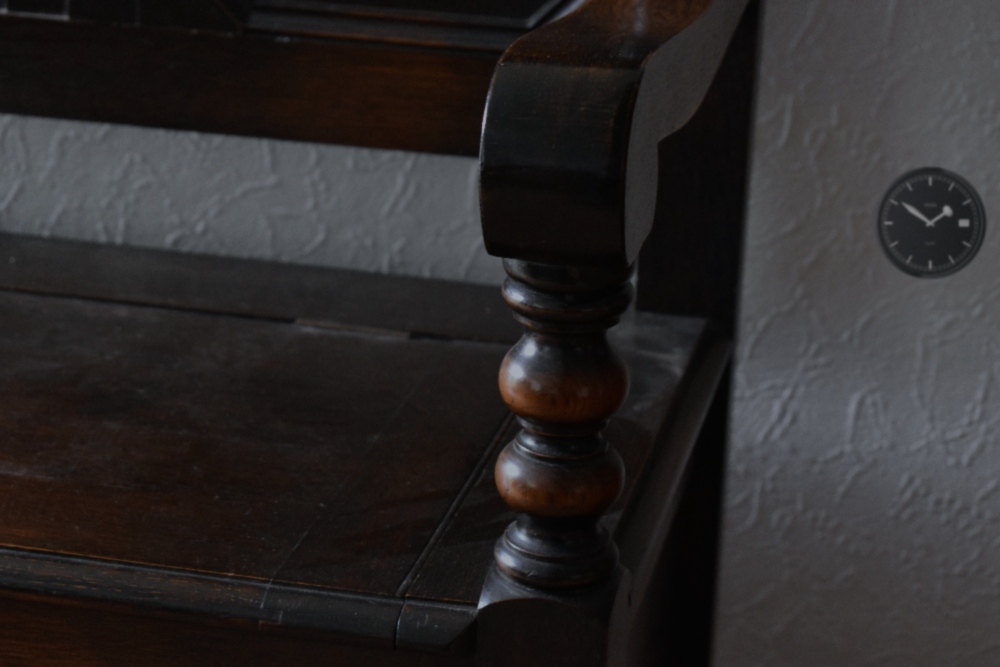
{"hour": 1, "minute": 51}
